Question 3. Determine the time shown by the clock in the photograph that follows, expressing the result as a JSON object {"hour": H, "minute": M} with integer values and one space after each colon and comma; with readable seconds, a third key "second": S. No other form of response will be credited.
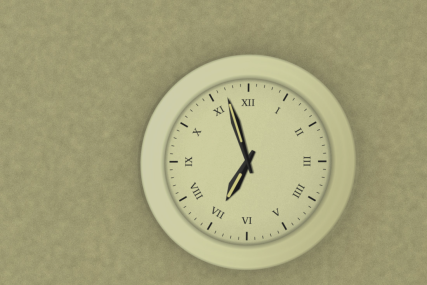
{"hour": 6, "minute": 57}
